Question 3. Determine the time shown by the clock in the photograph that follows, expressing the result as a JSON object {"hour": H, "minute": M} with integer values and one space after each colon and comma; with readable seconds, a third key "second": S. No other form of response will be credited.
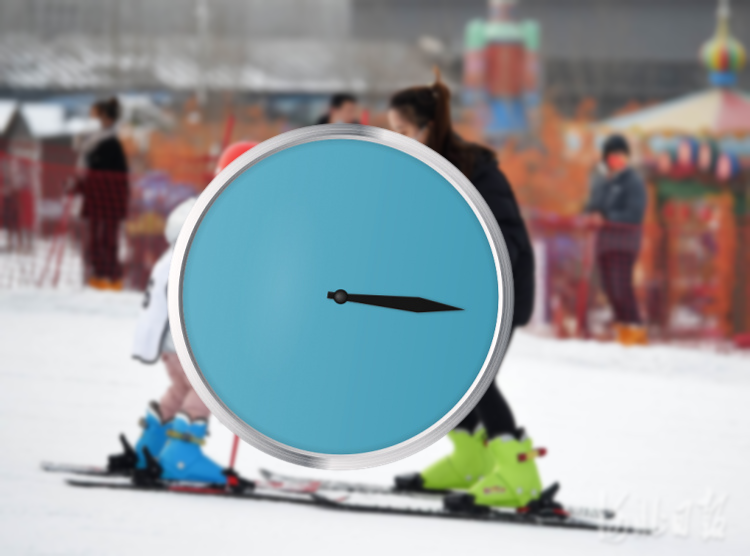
{"hour": 3, "minute": 16}
